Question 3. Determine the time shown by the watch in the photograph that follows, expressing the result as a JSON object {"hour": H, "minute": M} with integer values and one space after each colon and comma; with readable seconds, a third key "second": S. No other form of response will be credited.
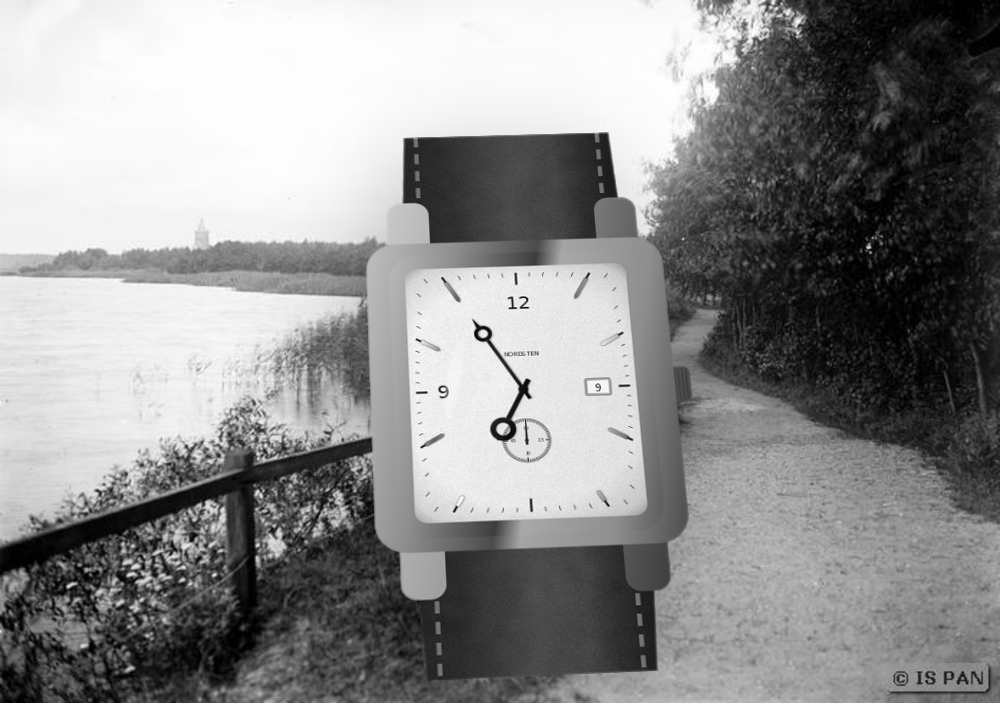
{"hour": 6, "minute": 55}
